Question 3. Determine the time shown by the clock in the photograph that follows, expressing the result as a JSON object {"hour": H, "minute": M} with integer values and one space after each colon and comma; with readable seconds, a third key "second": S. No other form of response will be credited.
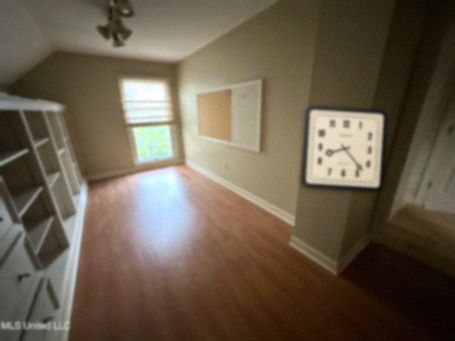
{"hour": 8, "minute": 23}
